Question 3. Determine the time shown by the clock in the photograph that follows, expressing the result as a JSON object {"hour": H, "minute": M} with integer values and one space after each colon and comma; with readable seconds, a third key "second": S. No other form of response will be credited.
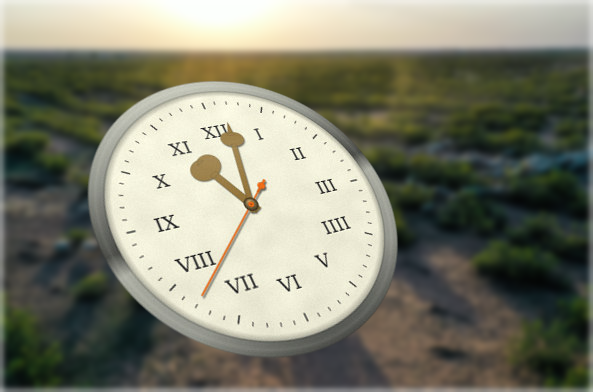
{"hour": 11, "minute": 1, "second": 38}
